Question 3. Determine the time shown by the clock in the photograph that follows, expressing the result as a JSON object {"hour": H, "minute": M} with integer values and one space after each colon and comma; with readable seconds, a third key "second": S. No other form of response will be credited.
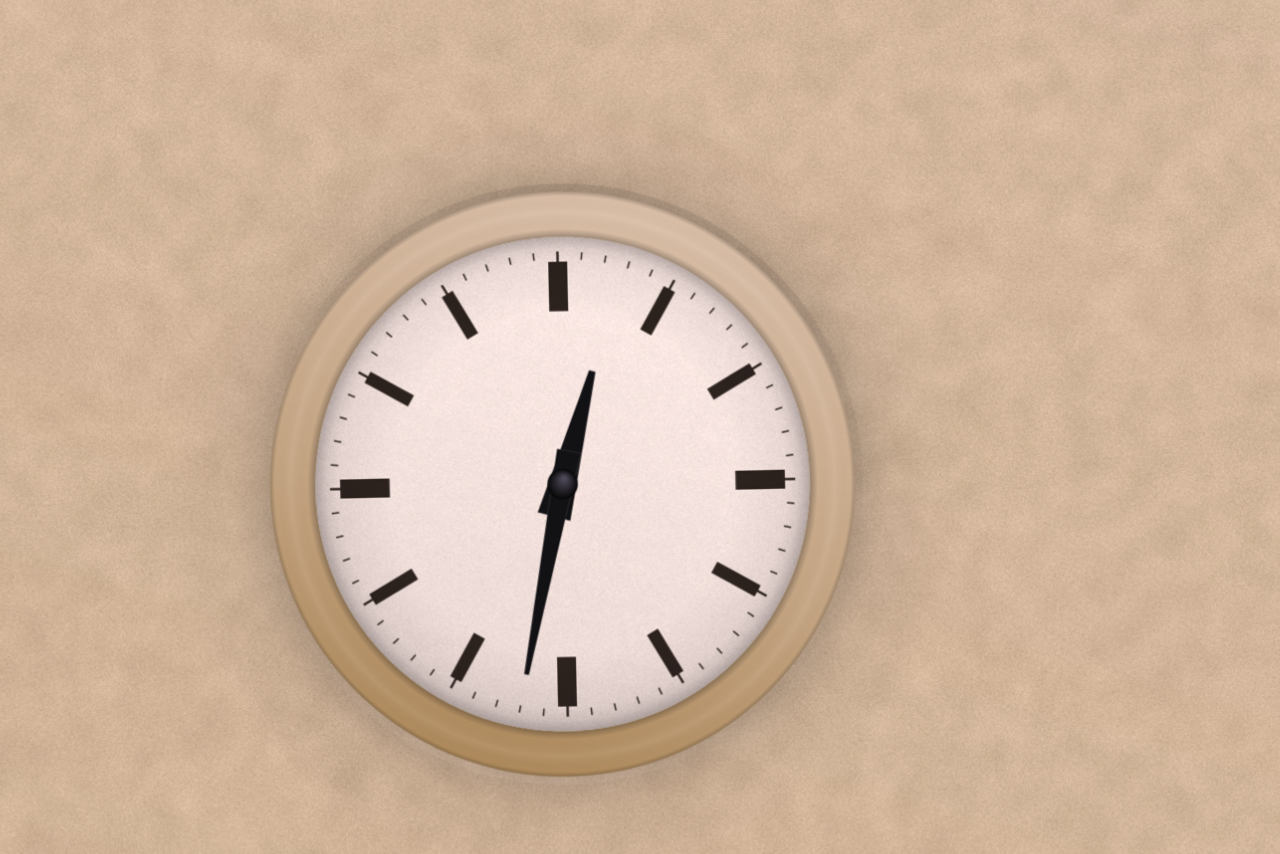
{"hour": 12, "minute": 32}
